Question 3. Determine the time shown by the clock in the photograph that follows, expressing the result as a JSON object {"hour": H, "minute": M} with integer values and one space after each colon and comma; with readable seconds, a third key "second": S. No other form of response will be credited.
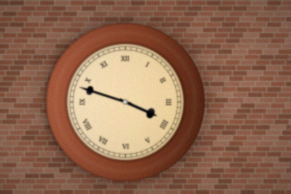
{"hour": 3, "minute": 48}
